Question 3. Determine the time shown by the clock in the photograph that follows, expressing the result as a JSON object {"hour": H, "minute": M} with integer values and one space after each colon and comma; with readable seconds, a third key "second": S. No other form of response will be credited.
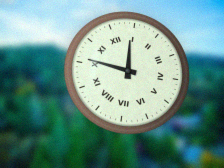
{"hour": 12, "minute": 51}
